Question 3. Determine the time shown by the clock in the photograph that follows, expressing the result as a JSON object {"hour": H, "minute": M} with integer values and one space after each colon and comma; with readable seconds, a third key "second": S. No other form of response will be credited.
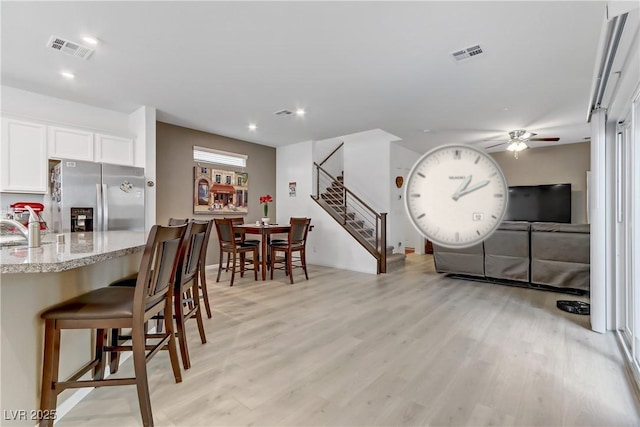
{"hour": 1, "minute": 11}
